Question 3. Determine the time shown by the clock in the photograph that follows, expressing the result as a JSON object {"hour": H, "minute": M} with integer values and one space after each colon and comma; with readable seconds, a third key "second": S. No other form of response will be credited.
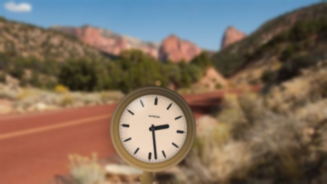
{"hour": 2, "minute": 28}
